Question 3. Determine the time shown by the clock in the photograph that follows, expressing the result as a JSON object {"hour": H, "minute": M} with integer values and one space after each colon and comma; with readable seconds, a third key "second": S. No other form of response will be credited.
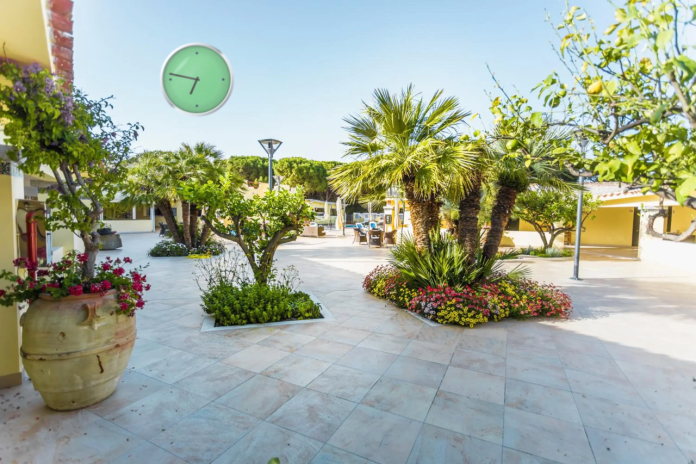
{"hour": 6, "minute": 47}
